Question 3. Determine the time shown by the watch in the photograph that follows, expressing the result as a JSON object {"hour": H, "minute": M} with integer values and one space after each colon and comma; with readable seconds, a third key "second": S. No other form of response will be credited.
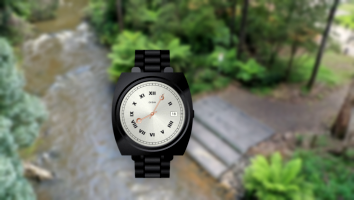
{"hour": 8, "minute": 5}
